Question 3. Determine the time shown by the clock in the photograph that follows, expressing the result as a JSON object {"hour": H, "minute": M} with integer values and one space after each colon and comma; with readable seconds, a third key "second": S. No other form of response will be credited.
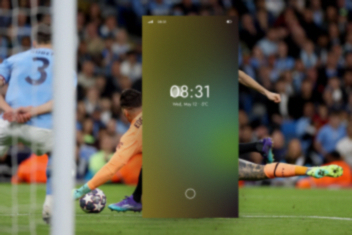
{"hour": 8, "minute": 31}
